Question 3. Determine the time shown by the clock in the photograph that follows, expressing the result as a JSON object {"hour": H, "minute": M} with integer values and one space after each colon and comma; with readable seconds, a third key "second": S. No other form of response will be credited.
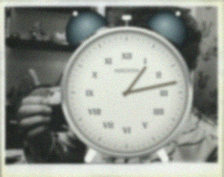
{"hour": 1, "minute": 13}
